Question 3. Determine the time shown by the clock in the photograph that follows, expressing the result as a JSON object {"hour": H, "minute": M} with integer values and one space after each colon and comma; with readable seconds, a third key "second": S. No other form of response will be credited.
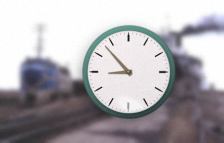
{"hour": 8, "minute": 53}
